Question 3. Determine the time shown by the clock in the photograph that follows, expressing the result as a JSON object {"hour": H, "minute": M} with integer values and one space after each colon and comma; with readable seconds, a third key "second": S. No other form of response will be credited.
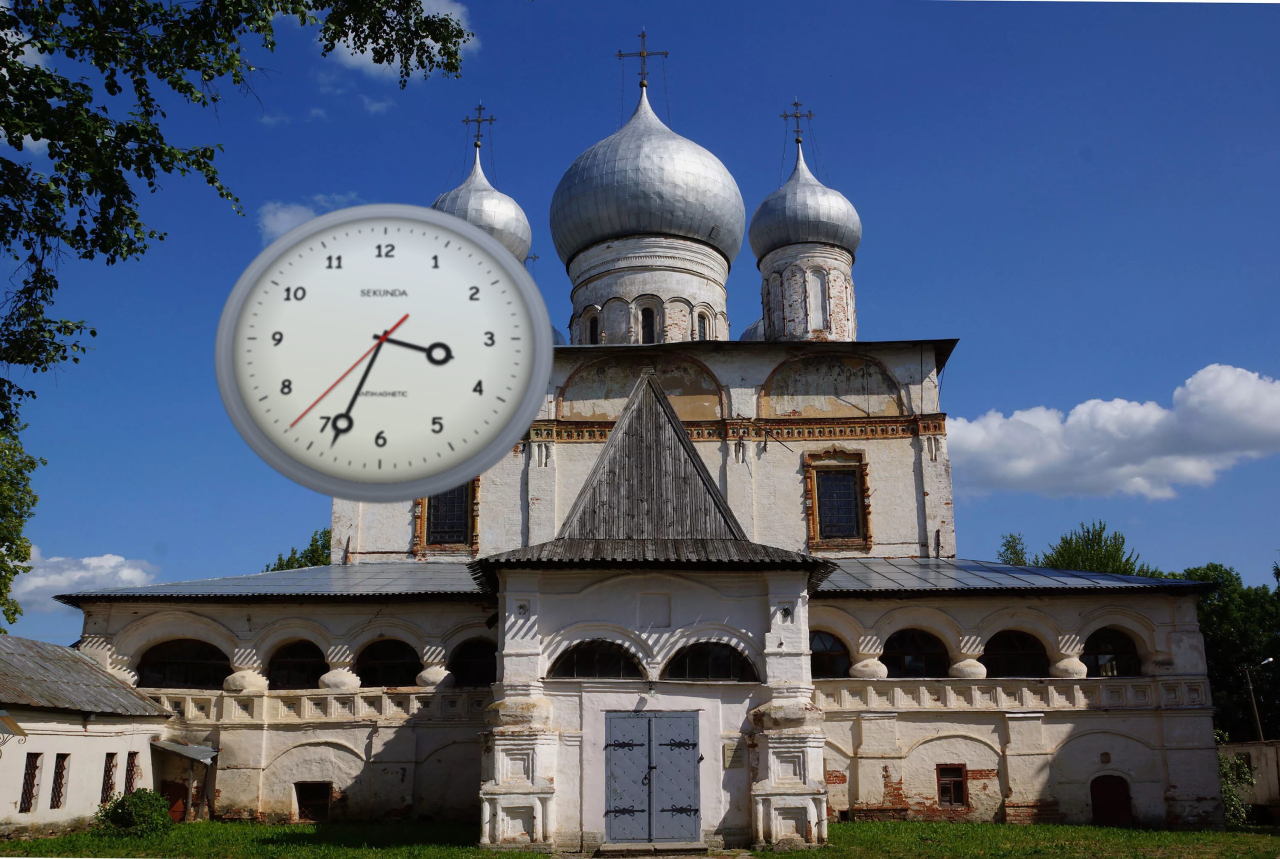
{"hour": 3, "minute": 33, "second": 37}
